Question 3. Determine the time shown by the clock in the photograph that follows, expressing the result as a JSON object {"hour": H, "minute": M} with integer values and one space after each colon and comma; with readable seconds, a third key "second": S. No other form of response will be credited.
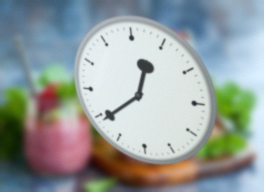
{"hour": 12, "minute": 39}
